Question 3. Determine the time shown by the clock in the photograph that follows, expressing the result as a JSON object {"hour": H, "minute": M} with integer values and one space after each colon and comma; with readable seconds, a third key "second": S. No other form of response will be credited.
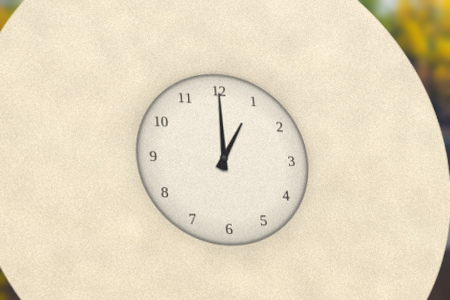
{"hour": 1, "minute": 0}
